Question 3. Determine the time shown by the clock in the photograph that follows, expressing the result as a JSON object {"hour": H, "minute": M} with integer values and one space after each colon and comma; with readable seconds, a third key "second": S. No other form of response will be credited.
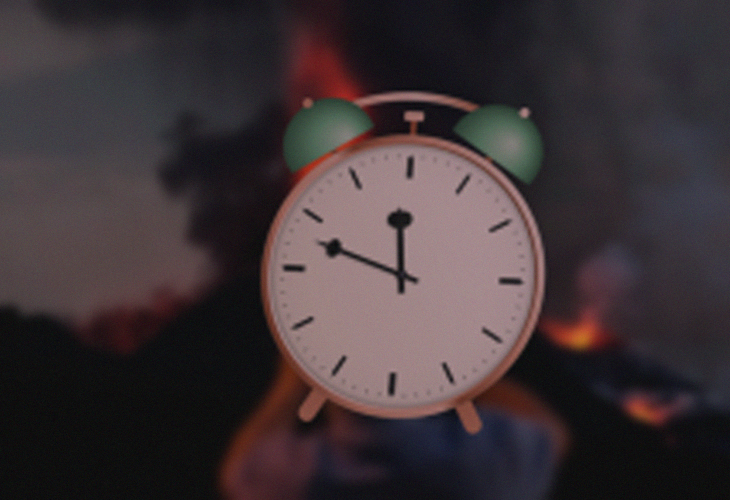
{"hour": 11, "minute": 48}
